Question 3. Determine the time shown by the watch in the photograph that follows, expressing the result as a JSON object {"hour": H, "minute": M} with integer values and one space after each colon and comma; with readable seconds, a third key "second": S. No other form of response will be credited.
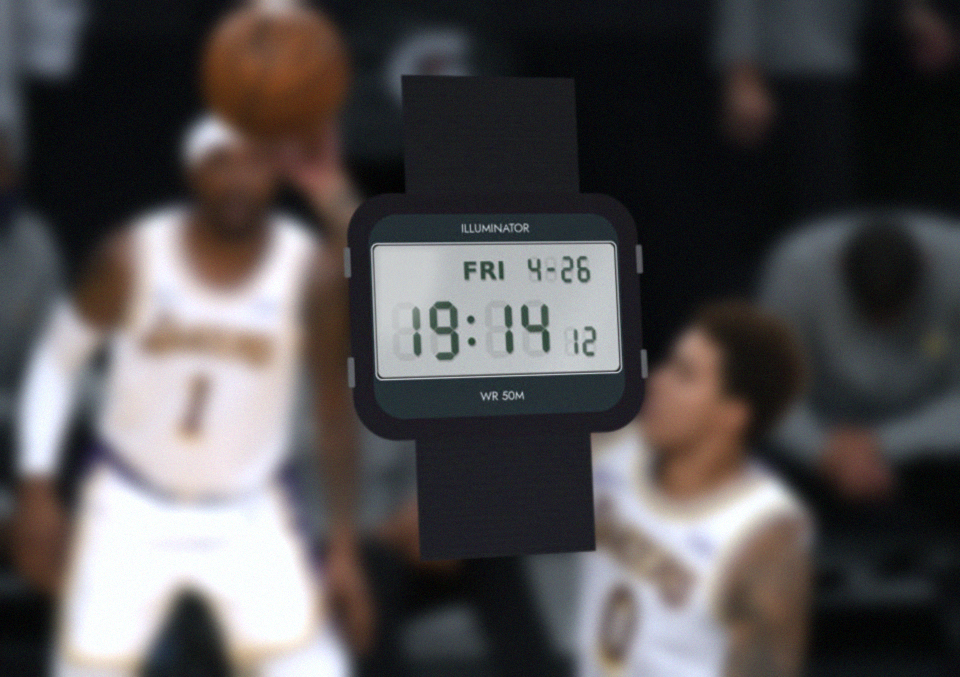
{"hour": 19, "minute": 14, "second": 12}
